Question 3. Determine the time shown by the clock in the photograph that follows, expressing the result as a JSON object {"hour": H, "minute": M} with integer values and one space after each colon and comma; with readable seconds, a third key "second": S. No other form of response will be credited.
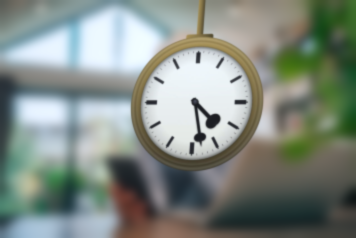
{"hour": 4, "minute": 28}
